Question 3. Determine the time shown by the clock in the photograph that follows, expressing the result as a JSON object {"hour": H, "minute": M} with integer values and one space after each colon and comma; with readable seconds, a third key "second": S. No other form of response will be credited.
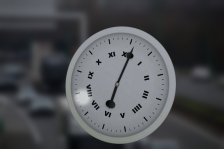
{"hour": 6, "minute": 1}
